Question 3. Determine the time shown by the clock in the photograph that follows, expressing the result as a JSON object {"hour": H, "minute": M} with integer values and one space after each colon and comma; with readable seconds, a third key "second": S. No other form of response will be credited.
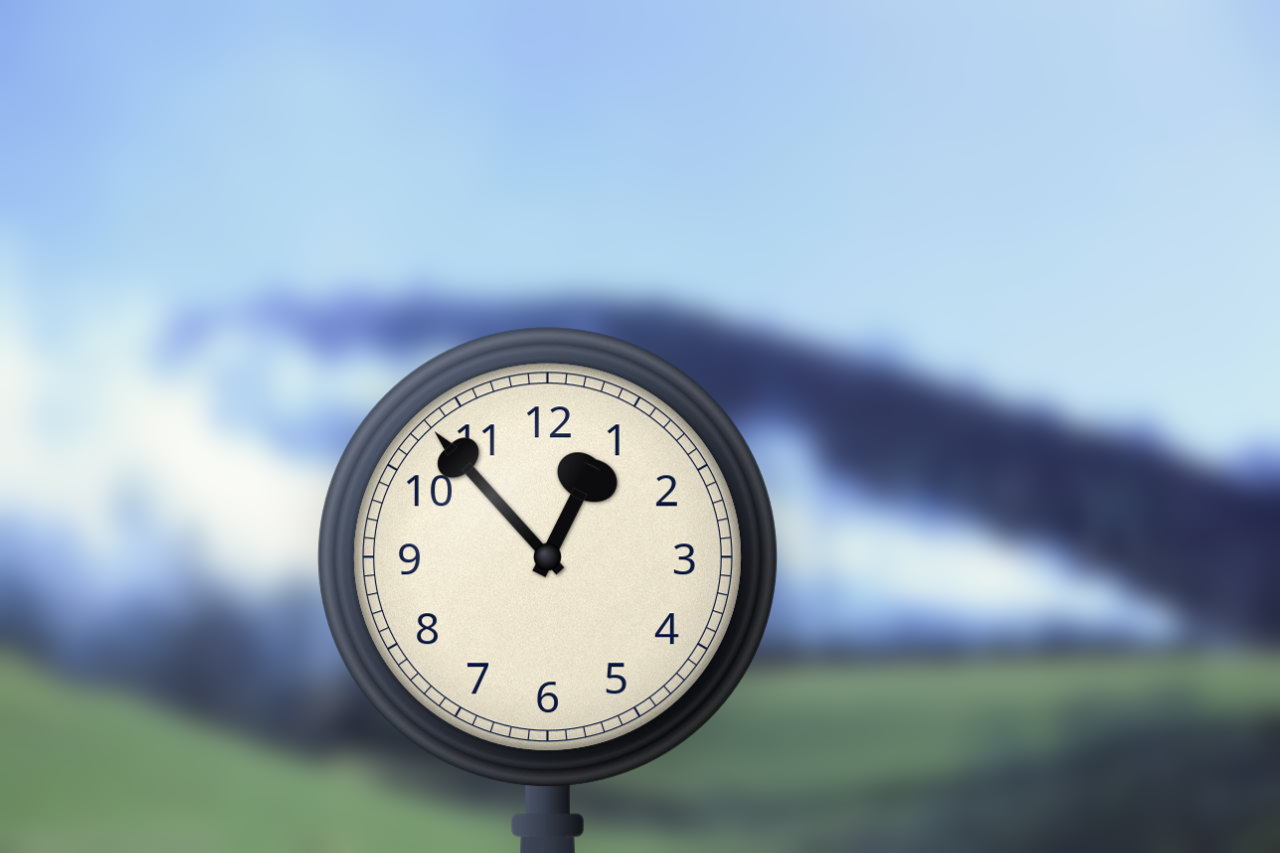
{"hour": 12, "minute": 53}
